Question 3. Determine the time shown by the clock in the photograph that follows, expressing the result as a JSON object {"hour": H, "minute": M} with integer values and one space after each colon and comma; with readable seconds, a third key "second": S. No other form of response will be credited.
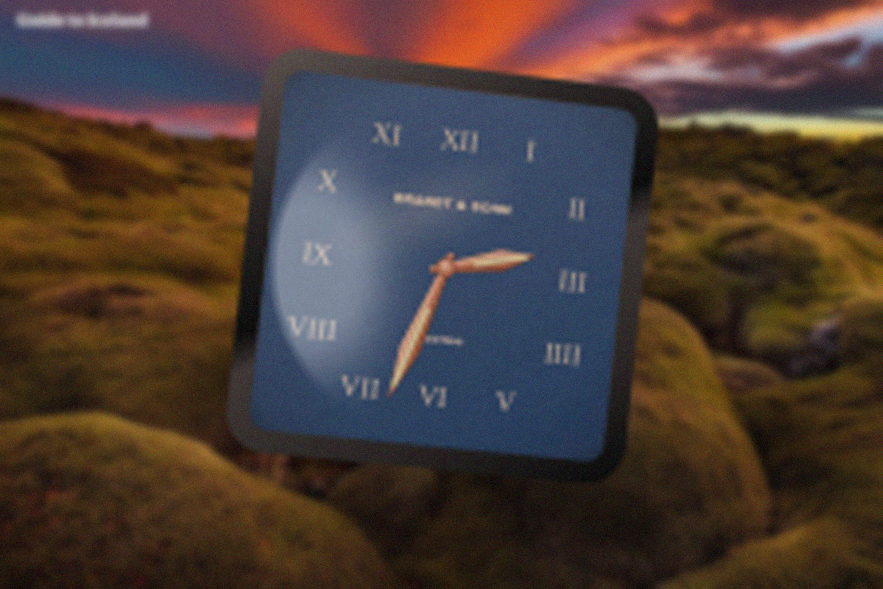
{"hour": 2, "minute": 33}
